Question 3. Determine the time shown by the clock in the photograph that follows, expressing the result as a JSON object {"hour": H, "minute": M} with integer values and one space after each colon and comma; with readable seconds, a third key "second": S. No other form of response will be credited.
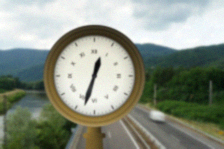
{"hour": 12, "minute": 33}
